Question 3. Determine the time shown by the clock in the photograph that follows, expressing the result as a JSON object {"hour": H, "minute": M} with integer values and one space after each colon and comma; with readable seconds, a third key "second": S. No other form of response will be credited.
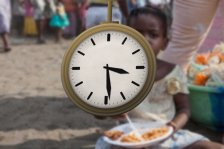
{"hour": 3, "minute": 29}
